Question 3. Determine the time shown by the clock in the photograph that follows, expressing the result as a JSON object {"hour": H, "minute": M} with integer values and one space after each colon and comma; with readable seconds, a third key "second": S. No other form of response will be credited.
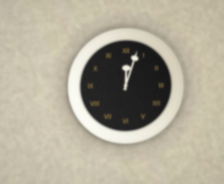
{"hour": 12, "minute": 3}
